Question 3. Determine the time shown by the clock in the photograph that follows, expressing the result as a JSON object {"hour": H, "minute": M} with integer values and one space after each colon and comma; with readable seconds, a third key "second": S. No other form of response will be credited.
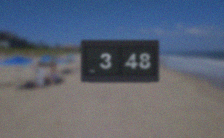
{"hour": 3, "minute": 48}
